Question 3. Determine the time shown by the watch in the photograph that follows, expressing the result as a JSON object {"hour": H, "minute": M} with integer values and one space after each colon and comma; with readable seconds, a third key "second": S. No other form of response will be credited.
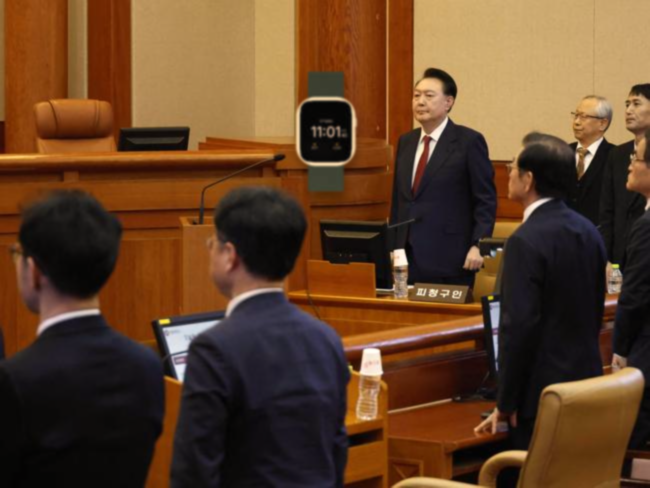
{"hour": 11, "minute": 1}
